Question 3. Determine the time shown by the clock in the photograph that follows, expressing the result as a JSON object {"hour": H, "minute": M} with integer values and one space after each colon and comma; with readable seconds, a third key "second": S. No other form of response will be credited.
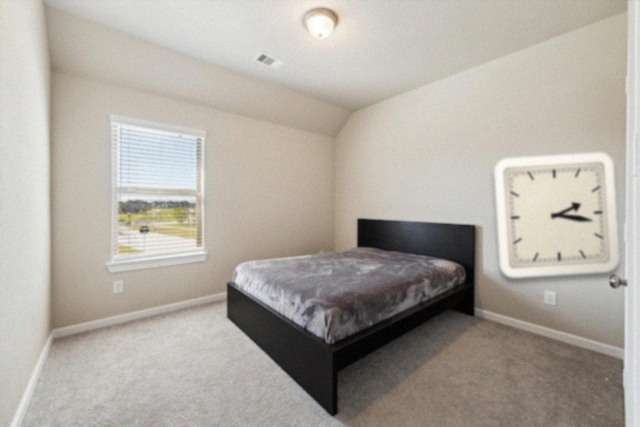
{"hour": 2, "minute": 17}
